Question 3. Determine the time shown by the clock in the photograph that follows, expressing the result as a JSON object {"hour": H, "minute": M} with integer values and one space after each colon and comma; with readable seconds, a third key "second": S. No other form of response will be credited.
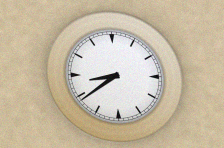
{"hour": 8, "minute": 39}
